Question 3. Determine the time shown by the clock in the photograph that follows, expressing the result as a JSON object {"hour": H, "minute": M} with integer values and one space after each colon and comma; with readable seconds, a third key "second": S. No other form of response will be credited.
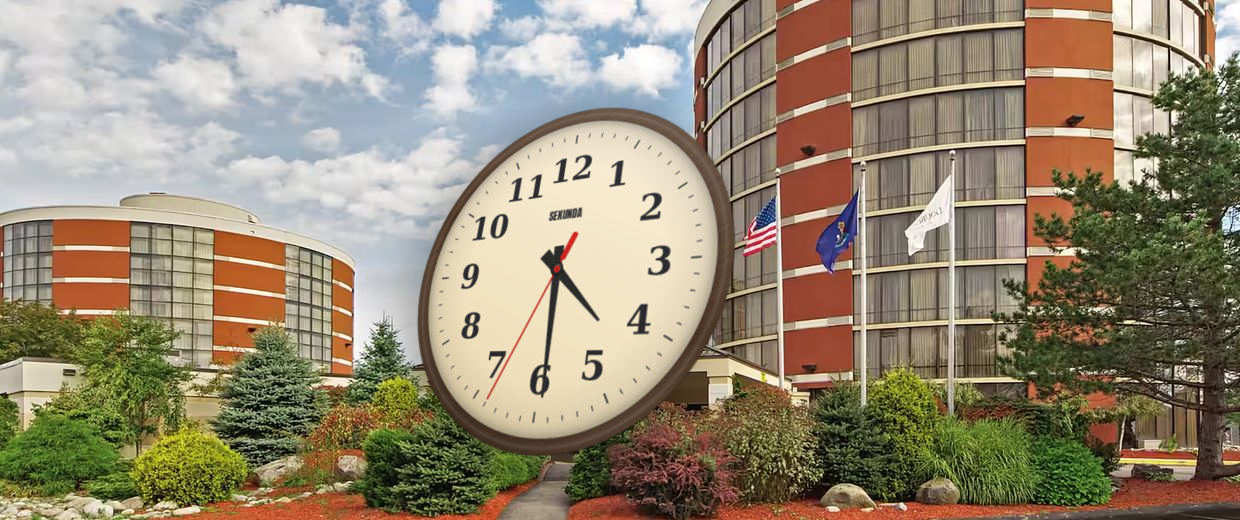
{"hour": 4, "minute": 29, "second": 34}
